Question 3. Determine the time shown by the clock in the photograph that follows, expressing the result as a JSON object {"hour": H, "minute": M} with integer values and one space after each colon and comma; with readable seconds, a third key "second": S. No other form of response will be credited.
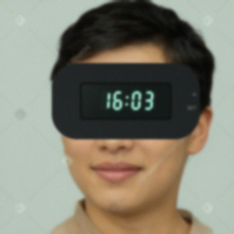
{"hour": 16, "minute": 3}
